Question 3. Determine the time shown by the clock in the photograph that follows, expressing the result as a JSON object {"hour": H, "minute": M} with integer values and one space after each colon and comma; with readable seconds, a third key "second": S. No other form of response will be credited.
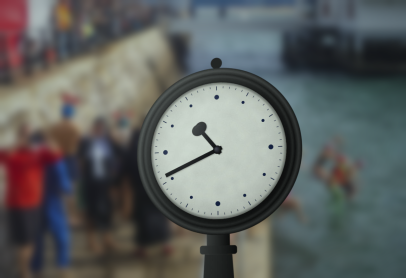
{"hour": 10, "minute": 41}
